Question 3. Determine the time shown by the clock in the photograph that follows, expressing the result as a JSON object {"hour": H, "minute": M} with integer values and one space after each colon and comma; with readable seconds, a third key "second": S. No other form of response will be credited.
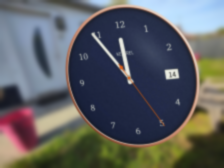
{"hour": 11, "minute": 54, "second": 25}
